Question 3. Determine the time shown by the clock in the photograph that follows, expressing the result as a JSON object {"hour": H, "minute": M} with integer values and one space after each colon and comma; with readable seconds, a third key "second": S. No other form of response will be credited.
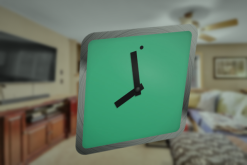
{"hour": 7, "minute": 58}
